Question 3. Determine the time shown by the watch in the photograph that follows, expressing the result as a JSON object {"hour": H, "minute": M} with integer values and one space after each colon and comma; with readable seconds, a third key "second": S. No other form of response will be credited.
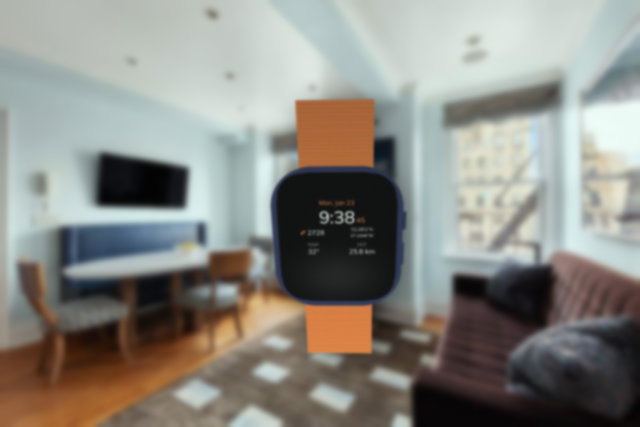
{"hour": 9, "minute": 38}
